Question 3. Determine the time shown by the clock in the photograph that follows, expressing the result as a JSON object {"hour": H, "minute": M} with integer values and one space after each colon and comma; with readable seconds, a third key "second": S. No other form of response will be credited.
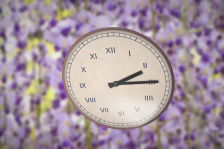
{"hour": 2, "minute": 15}
